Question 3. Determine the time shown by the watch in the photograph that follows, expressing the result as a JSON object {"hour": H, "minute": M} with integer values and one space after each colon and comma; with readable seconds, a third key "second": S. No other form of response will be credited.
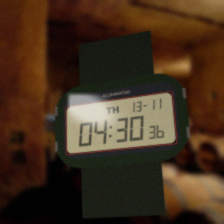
{"hour": 4, "minute": 30, "second": 36}
